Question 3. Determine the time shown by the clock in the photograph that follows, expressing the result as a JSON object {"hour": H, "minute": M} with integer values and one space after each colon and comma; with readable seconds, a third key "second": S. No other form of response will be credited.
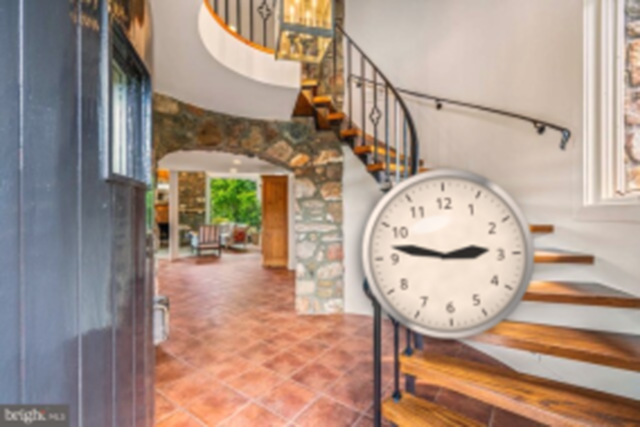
{"hour": 2, "minute": 47}
